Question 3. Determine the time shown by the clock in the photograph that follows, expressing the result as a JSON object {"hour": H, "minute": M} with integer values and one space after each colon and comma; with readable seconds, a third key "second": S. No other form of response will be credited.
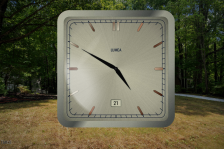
{"hour": 4, "minute": 50}
